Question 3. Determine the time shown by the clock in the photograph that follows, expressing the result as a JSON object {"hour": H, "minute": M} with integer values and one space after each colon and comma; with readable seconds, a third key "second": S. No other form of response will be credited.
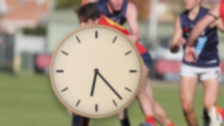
{"hour": 6, "minute": 23}
